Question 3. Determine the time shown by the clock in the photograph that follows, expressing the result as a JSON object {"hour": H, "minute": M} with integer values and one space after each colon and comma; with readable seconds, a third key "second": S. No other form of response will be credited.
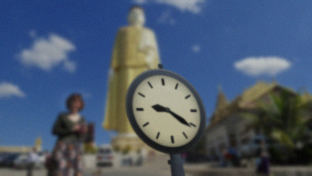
{"hour": 9, "minute": 21}
